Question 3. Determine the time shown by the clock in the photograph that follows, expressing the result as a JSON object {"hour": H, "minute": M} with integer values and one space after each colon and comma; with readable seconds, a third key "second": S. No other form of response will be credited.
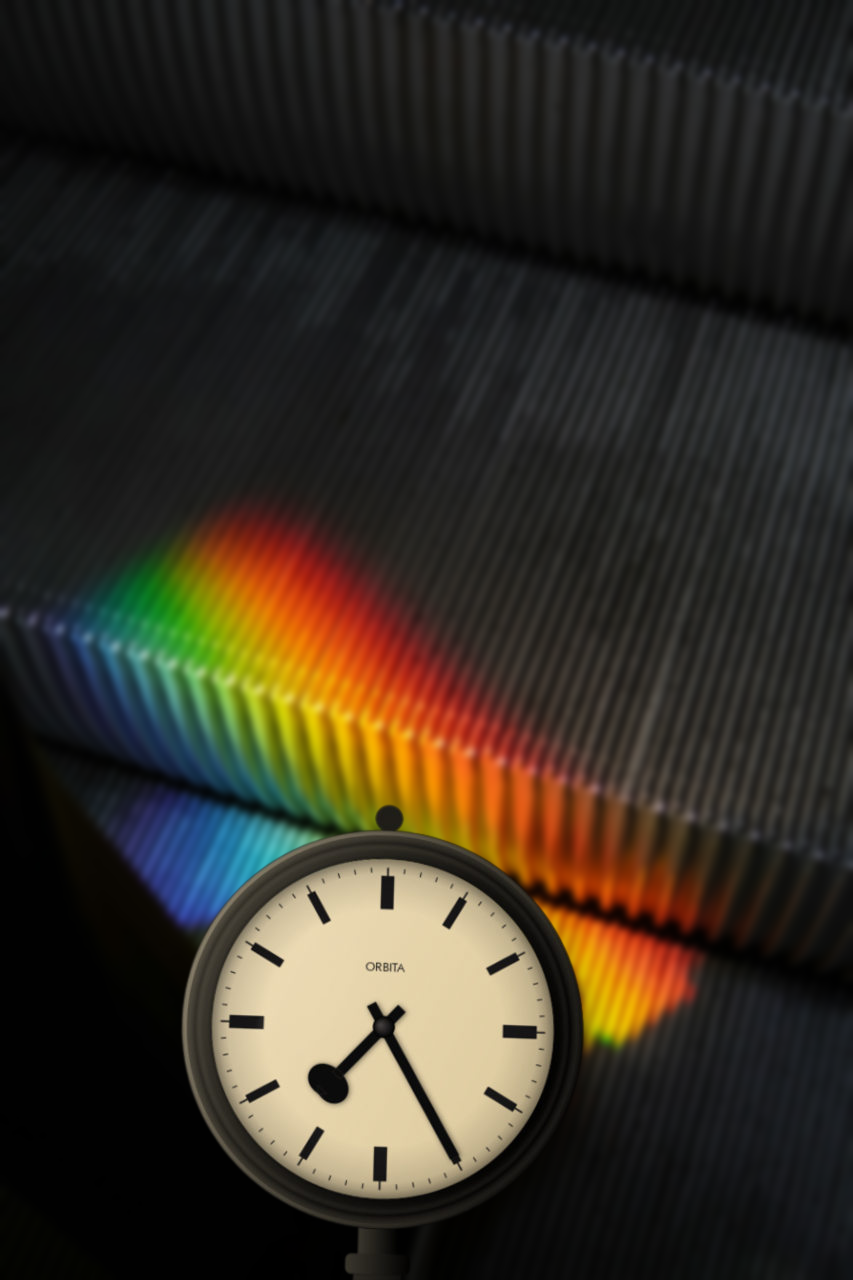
{"hour": 7, "minute": 25}
